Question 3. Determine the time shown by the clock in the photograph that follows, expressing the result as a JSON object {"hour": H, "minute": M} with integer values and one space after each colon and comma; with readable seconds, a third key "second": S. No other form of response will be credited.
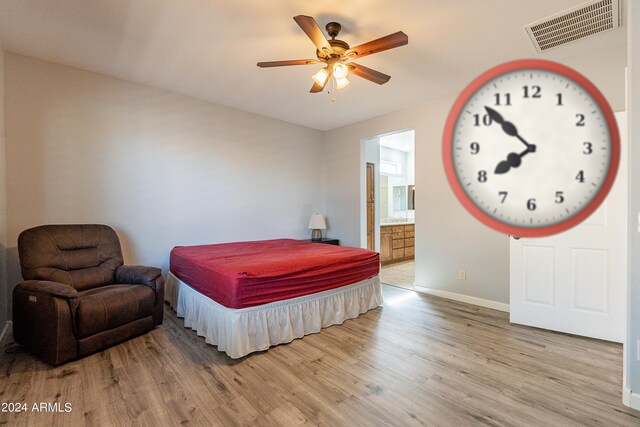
{"hour": 7, "minute": 52}
